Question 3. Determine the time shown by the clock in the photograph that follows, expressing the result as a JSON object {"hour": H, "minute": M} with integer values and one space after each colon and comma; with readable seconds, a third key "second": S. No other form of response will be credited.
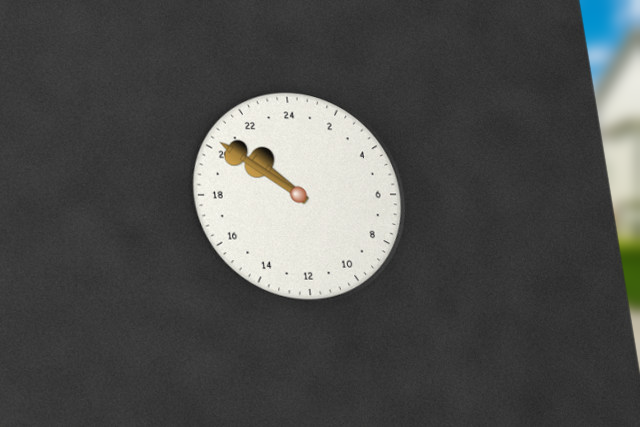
{"hour": 20, "minute": 51}
